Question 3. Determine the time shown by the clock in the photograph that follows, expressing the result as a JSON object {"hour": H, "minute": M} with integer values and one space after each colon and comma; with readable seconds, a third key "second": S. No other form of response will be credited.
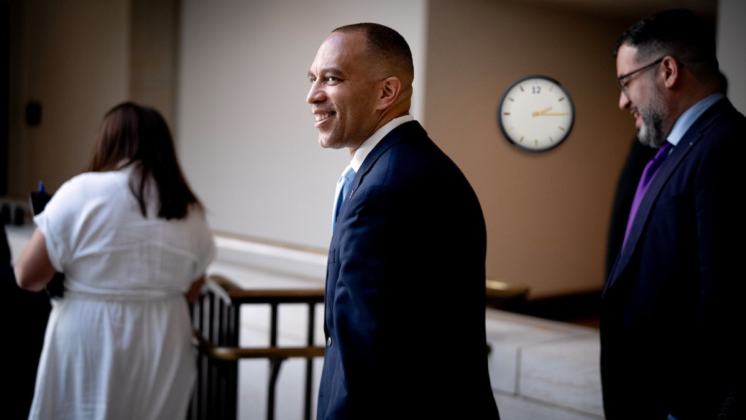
{"hour": 2, "minute": 15}
